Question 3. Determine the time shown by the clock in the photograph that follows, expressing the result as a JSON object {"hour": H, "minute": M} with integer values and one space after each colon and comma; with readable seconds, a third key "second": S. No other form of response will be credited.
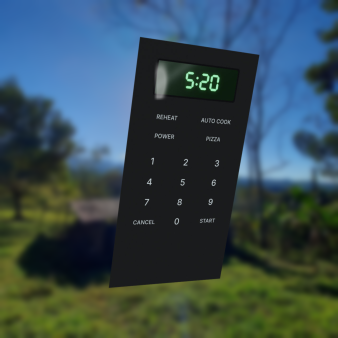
{"hour": 5, "minute": 20}
